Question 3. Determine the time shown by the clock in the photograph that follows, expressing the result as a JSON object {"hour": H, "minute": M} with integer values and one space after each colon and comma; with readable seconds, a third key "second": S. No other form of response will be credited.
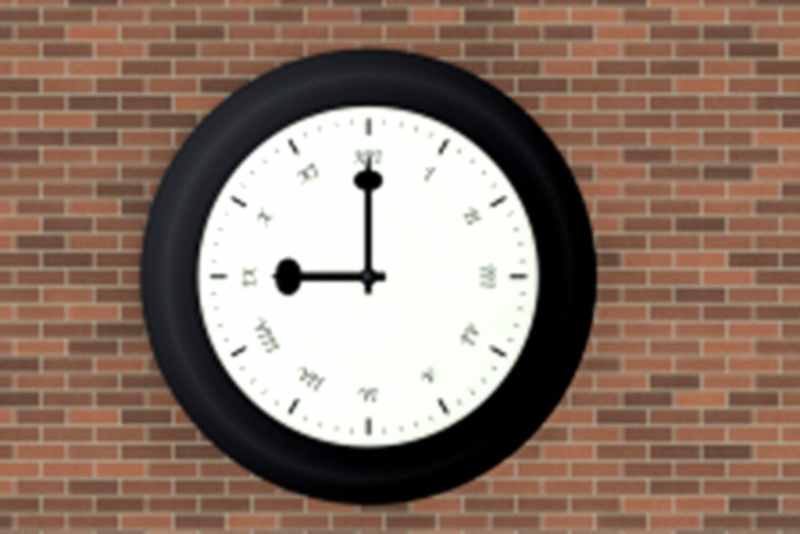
{"hour": 9, "minute": 0}
